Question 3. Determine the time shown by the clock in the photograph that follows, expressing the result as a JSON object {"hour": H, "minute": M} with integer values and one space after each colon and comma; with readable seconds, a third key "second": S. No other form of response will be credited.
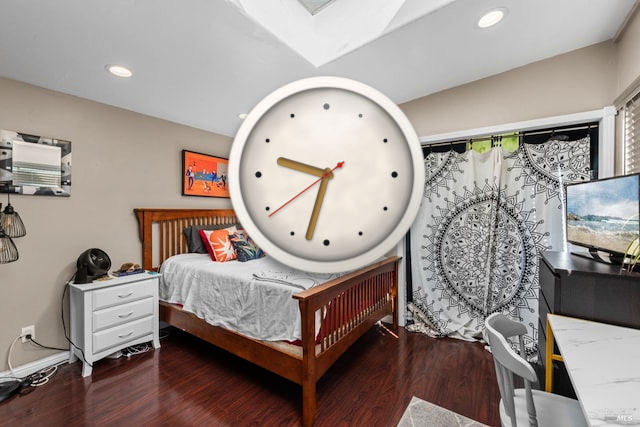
{"hour": 9, "minute": 32, "second": 39}
